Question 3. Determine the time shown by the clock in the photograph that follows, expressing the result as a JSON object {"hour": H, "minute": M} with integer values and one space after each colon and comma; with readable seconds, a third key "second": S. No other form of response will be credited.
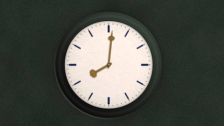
{"hour": 8, "minute": 1}
